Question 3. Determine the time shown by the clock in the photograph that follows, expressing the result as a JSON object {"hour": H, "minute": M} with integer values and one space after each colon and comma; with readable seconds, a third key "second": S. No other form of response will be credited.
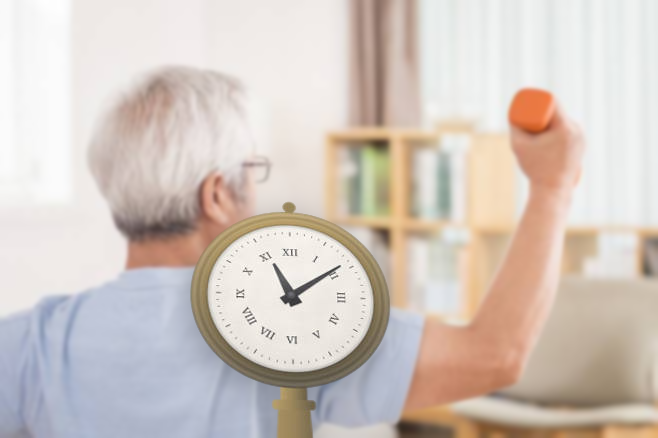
{"hour": 11, "minute": 9}
